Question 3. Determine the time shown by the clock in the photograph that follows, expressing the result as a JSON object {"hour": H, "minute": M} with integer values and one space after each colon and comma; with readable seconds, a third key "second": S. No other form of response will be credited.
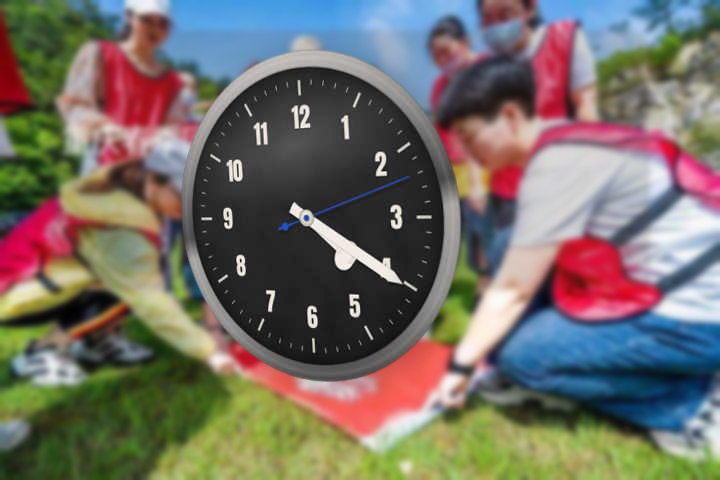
{"hour": 4, "minute": 20, "second": 12}
